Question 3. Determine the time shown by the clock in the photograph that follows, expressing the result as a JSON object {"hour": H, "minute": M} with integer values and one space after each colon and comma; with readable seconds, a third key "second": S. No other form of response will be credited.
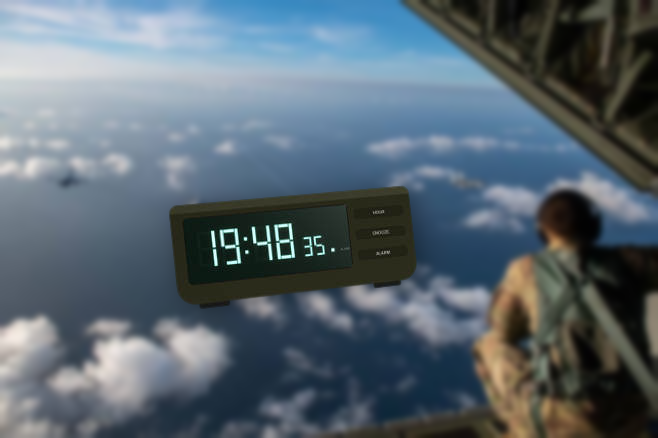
{"hour": 19, "minute": 48, "second": 35}
